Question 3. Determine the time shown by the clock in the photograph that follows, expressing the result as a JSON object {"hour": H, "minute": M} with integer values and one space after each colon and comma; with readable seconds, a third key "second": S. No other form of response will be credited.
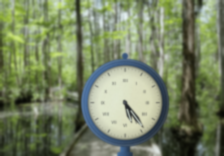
{"hour": 5, "minute": 24}
